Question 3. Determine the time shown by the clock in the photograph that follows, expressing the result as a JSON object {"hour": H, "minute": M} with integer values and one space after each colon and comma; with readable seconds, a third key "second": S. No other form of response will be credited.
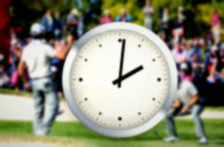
{"hour": 2, "minute": 1}
